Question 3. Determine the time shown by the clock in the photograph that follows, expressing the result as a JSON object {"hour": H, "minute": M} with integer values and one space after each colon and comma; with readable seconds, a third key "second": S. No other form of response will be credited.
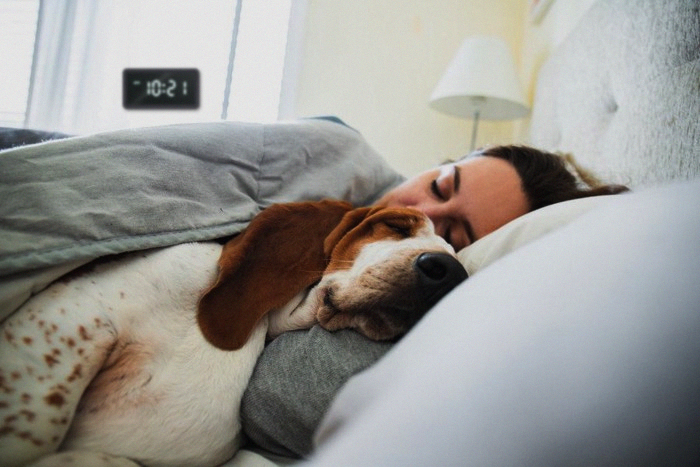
{"hour": 10, "minute": 21}
